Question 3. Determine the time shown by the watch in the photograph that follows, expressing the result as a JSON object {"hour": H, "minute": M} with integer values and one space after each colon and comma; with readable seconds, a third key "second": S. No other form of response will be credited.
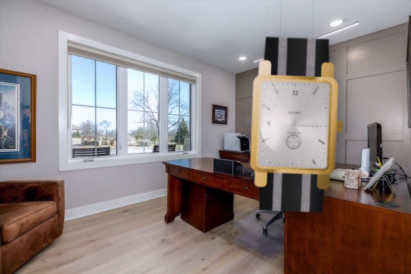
{"hour": 5, "minute": 15}
